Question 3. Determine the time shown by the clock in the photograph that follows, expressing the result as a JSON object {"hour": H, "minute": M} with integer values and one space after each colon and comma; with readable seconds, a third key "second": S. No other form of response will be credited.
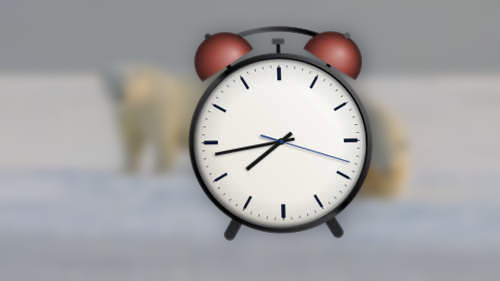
{"hour": 7, "minute": 43, "second": 18}
